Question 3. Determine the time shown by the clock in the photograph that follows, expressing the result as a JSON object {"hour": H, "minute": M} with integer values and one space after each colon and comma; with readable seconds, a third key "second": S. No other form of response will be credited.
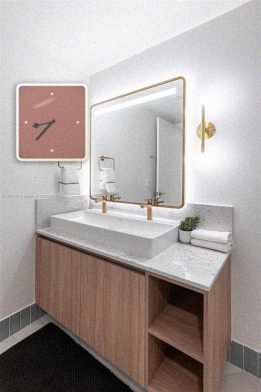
{"hour": 8, "minute": 37}
